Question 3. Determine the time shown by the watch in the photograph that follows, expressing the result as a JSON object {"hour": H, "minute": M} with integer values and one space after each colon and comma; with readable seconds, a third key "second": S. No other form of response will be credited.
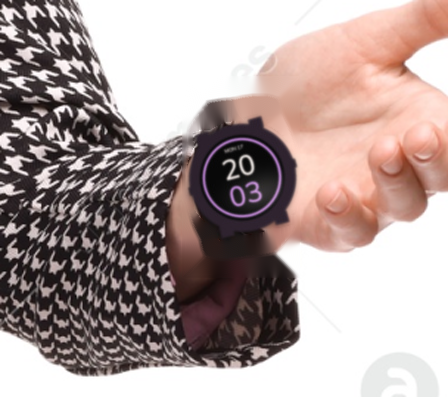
{"hour": 20, "minute": 3}
